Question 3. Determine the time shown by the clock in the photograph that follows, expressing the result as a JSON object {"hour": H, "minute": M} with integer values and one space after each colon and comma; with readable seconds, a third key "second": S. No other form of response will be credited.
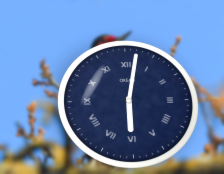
{"hour": 6, "minute": 2}
